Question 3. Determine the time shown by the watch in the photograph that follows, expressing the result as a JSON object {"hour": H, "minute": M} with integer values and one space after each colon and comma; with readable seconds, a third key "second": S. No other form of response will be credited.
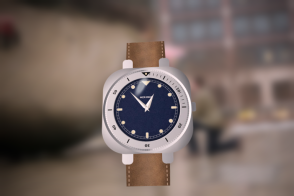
{"hour": 12, "minute": 53}
